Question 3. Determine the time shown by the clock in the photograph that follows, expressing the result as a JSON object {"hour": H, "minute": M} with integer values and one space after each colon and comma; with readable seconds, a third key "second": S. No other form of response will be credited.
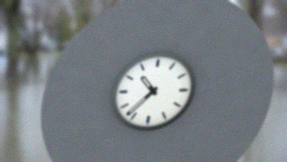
{"hour": 10, "minute": 37}
